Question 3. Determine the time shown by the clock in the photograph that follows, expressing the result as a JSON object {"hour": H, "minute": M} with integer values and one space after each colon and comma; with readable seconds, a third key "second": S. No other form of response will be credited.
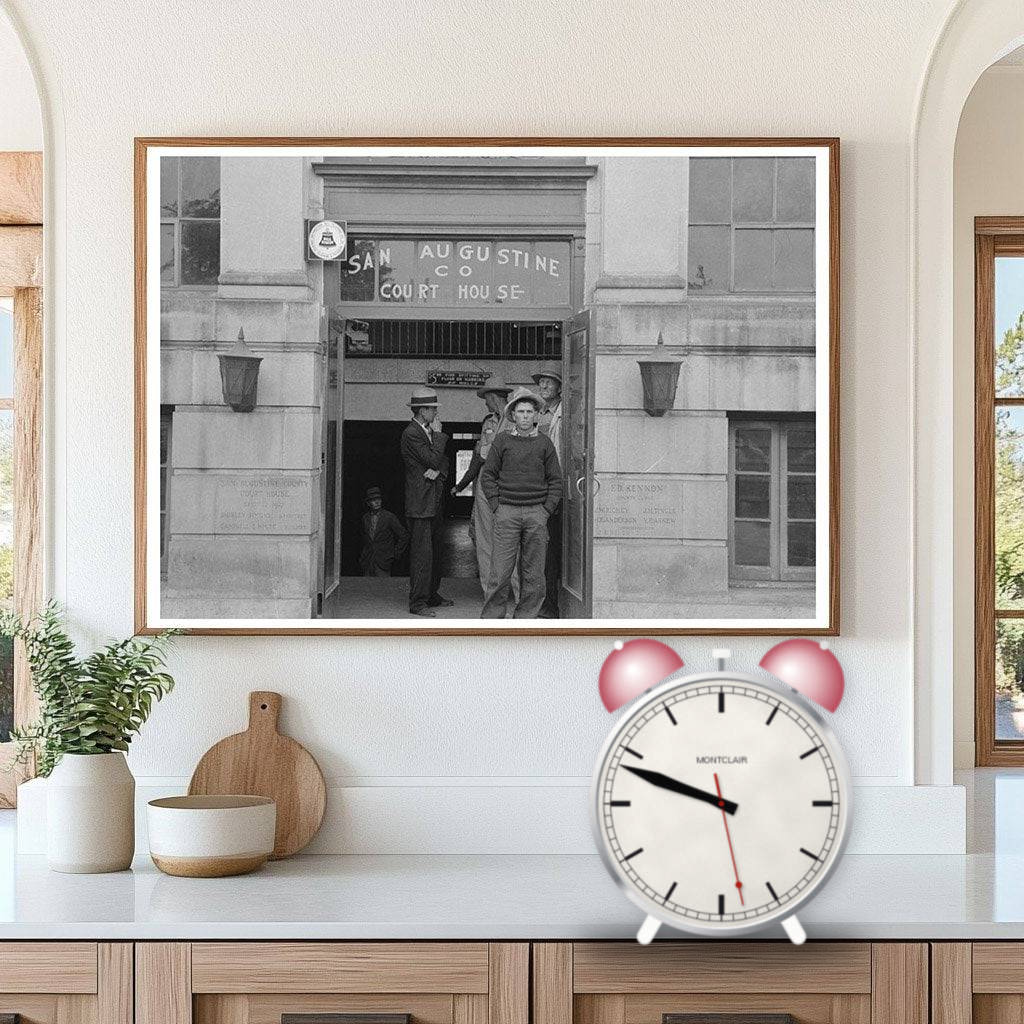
{"hour": 9, "minute": 48, "second": 28}
